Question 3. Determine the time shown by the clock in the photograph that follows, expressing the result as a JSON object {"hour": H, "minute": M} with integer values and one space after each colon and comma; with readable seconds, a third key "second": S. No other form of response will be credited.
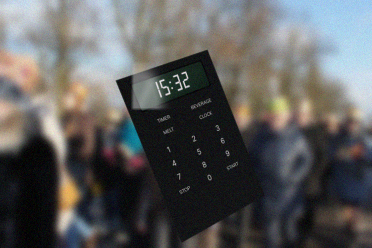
{"hour": 15, "minute": 32}
